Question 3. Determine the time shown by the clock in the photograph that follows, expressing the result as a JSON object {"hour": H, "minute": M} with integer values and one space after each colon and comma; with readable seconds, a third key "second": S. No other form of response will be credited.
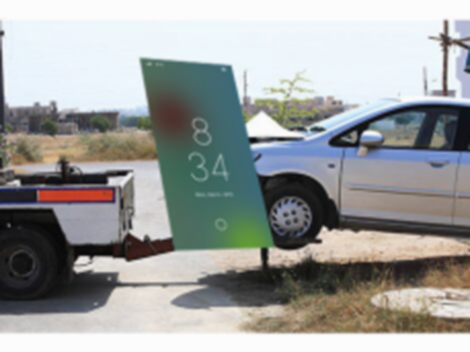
{"hour": 8, "minute": 34}
